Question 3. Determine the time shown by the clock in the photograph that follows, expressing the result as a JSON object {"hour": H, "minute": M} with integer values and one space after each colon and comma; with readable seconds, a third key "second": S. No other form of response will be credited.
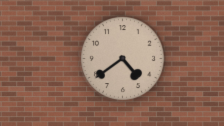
{"hour": 4, "minute": 39}
